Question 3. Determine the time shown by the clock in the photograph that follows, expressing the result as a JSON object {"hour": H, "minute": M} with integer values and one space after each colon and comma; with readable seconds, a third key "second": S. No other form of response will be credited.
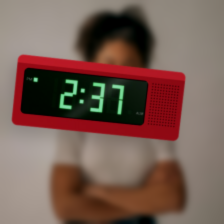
{"hour": 2, "minute": 37}
